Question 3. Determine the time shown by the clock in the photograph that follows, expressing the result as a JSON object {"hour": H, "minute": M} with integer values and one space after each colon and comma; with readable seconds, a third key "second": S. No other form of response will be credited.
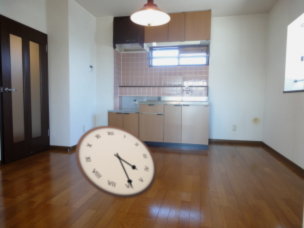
{"hour": 4, "minute": 29}
